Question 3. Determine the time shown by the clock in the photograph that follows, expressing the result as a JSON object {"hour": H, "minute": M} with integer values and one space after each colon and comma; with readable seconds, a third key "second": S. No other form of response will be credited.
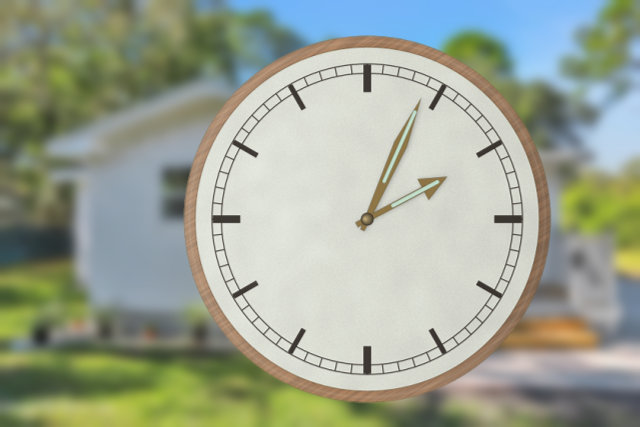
{"hour": 2, "minute": 4}
